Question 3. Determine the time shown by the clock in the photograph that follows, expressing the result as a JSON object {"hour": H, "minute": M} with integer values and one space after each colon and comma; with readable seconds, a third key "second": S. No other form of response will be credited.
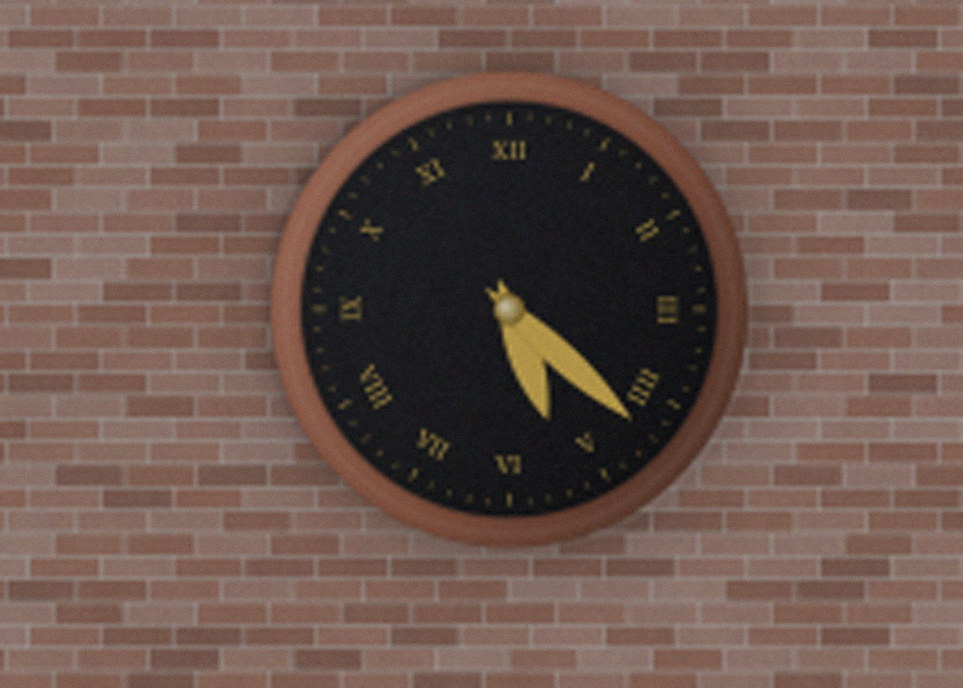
{"hour": 5, "minute": 22}
